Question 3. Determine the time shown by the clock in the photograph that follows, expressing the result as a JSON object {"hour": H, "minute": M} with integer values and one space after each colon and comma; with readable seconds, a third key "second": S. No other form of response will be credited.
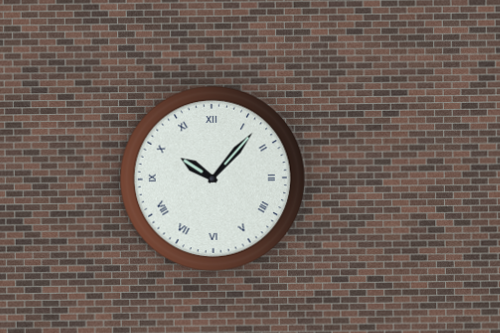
{"hour": 10, "minute": 7}
